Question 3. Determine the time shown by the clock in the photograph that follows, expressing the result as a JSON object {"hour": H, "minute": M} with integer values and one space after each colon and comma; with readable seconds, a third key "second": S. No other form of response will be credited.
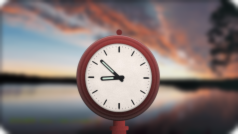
{"hour": 8, "minute": 52}
